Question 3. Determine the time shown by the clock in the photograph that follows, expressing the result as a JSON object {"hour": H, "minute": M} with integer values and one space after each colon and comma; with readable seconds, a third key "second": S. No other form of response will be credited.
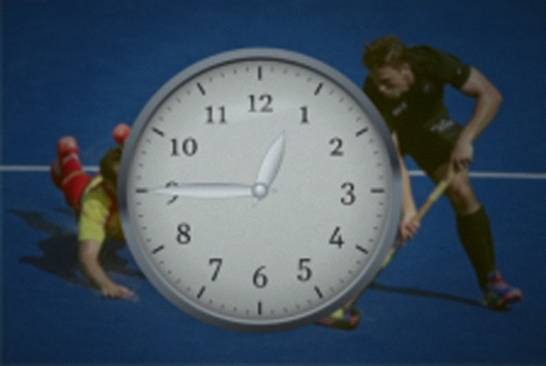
{"hour": 12, "minute": 45}
